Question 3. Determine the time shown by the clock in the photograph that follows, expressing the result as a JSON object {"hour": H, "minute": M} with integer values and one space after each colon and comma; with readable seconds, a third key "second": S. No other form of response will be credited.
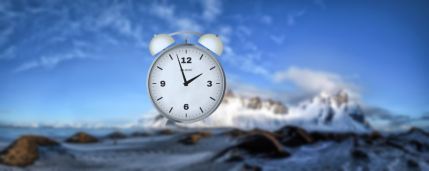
{"hour": 1, "minute": 57}
